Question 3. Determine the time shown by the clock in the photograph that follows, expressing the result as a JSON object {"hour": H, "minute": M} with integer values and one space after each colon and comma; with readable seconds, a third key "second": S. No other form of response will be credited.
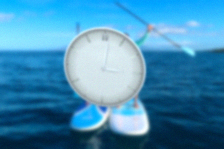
{"hour": 3, "minute": 1}
